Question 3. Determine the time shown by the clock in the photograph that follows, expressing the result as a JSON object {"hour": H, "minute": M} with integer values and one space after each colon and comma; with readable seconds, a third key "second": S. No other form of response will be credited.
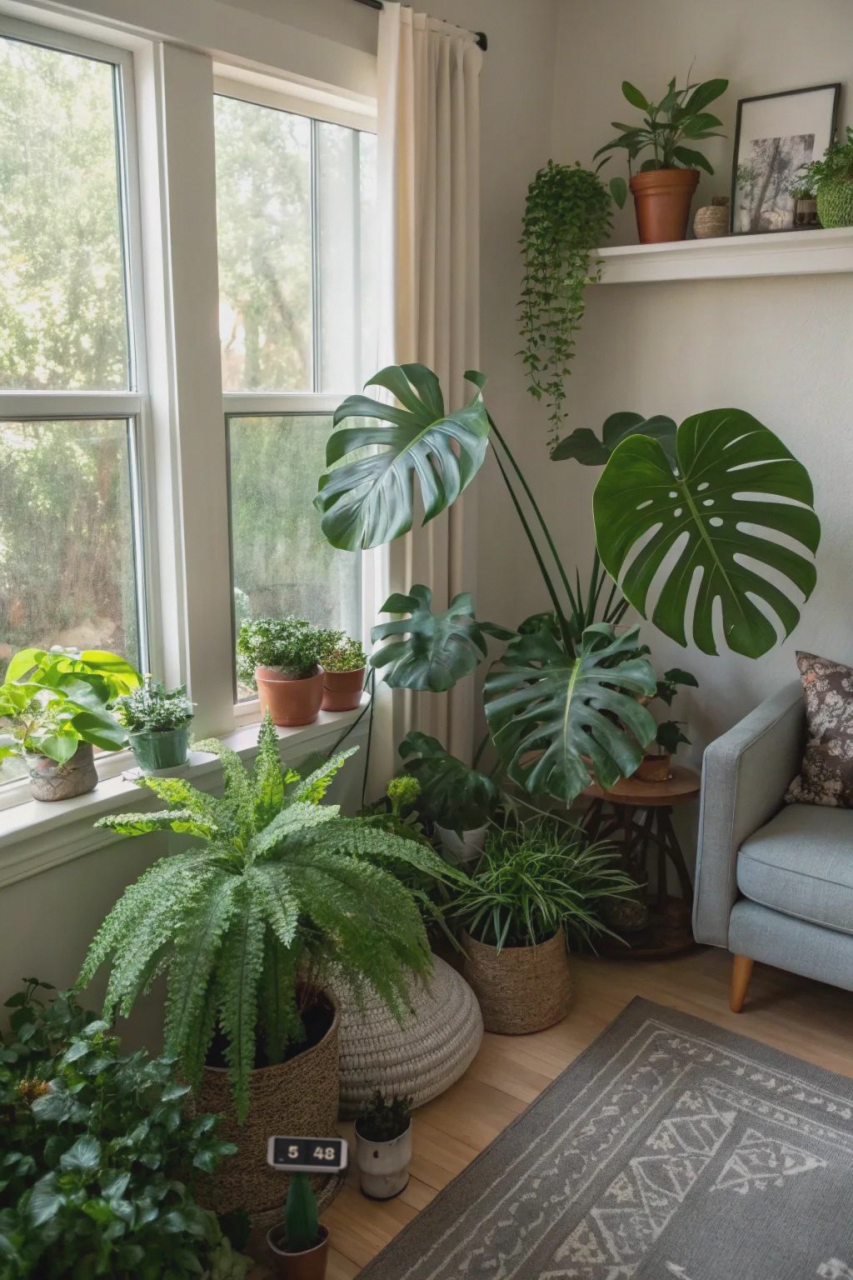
{"hour": 5, "minute": 48}
